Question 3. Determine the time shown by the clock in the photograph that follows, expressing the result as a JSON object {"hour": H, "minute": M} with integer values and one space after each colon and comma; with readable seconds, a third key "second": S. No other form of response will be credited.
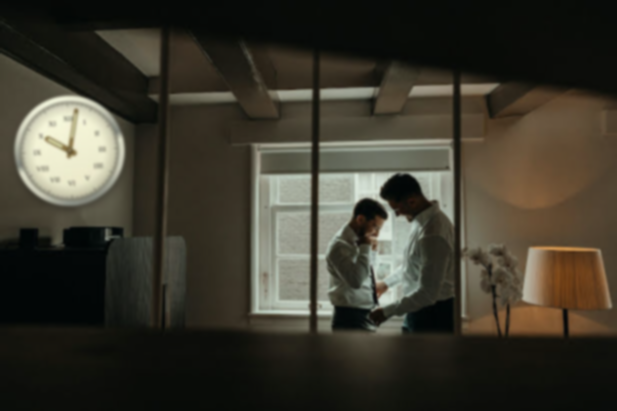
{"hour": 10, "minute": 2}
